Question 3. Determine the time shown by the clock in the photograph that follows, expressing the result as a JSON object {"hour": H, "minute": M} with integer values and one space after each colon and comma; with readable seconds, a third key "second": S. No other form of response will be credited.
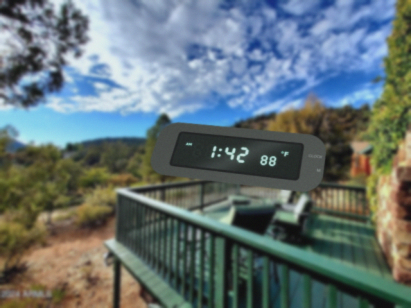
{"hour": 1, "minute": 42}
